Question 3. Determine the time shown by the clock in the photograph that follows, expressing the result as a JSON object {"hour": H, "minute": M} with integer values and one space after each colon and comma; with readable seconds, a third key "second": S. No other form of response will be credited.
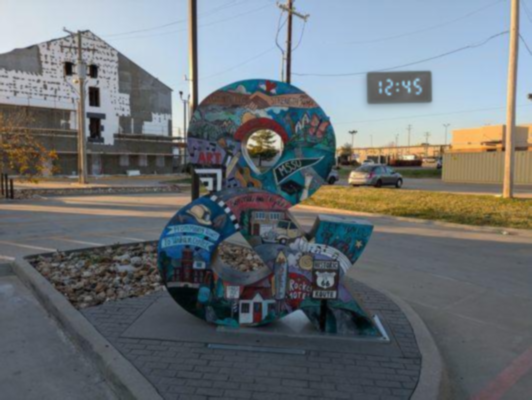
{"hour": 12, "minute": 45}
